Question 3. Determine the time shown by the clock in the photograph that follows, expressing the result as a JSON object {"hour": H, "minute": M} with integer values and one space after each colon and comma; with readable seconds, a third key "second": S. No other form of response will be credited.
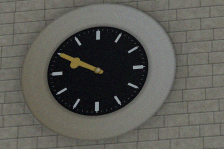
{"hour": 9, "minute": 50}
